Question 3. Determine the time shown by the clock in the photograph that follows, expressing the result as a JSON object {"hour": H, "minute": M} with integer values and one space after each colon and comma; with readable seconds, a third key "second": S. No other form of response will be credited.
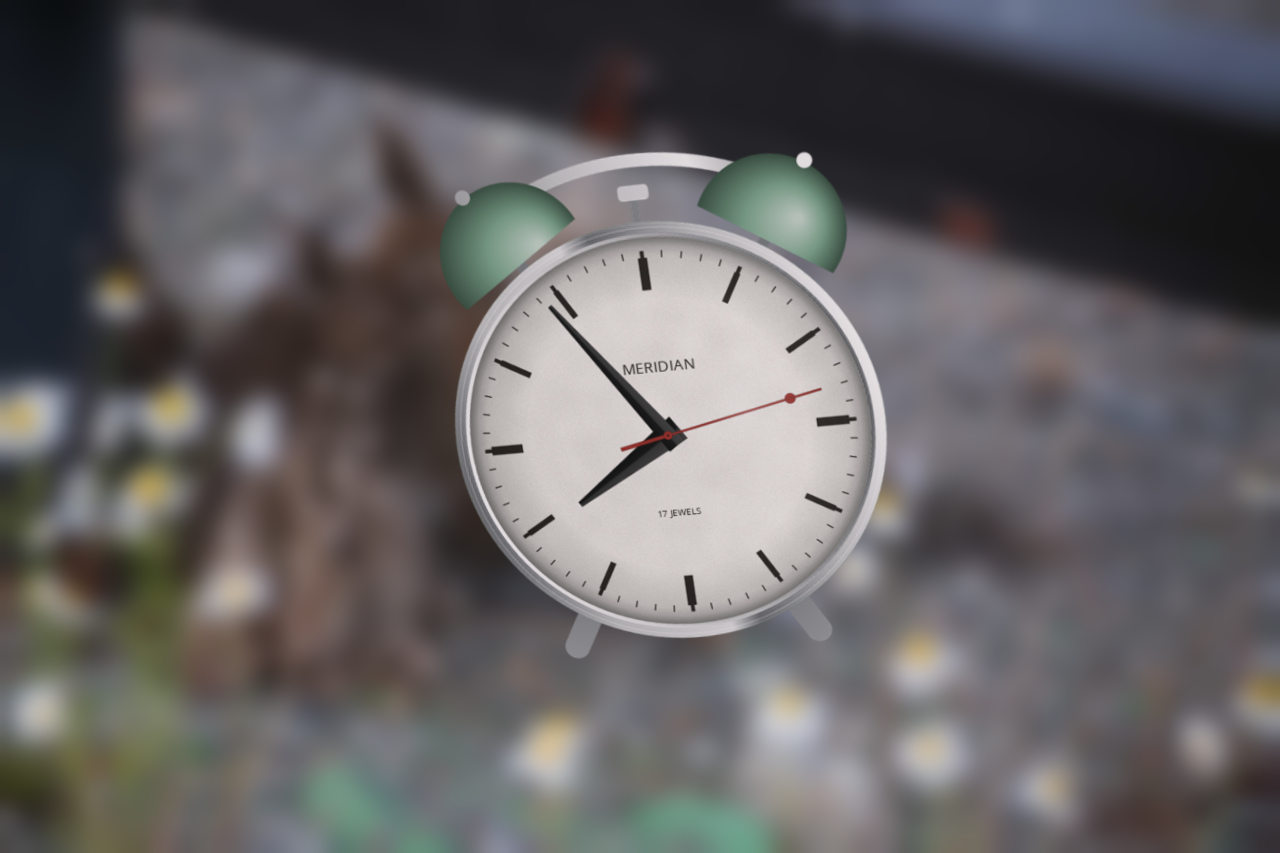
{"hour": 7, "minute": 54, "second": 13}
